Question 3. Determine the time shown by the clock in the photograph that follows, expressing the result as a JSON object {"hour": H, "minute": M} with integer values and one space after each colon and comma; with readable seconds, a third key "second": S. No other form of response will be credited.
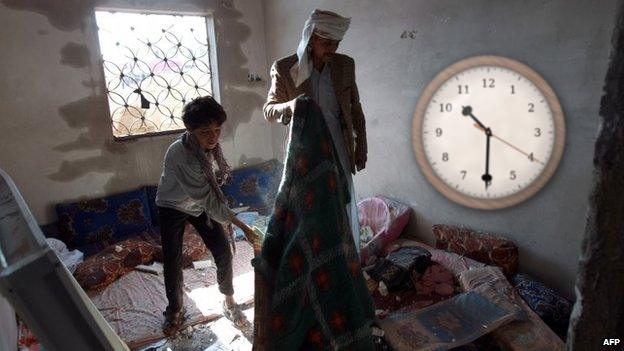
{"hour": 10, "minute": 30, "second": 20}
